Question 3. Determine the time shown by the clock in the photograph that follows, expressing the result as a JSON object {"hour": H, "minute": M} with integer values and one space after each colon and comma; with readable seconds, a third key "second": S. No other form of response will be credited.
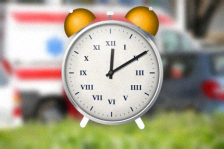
{"hour": 12, "minute": 10}
